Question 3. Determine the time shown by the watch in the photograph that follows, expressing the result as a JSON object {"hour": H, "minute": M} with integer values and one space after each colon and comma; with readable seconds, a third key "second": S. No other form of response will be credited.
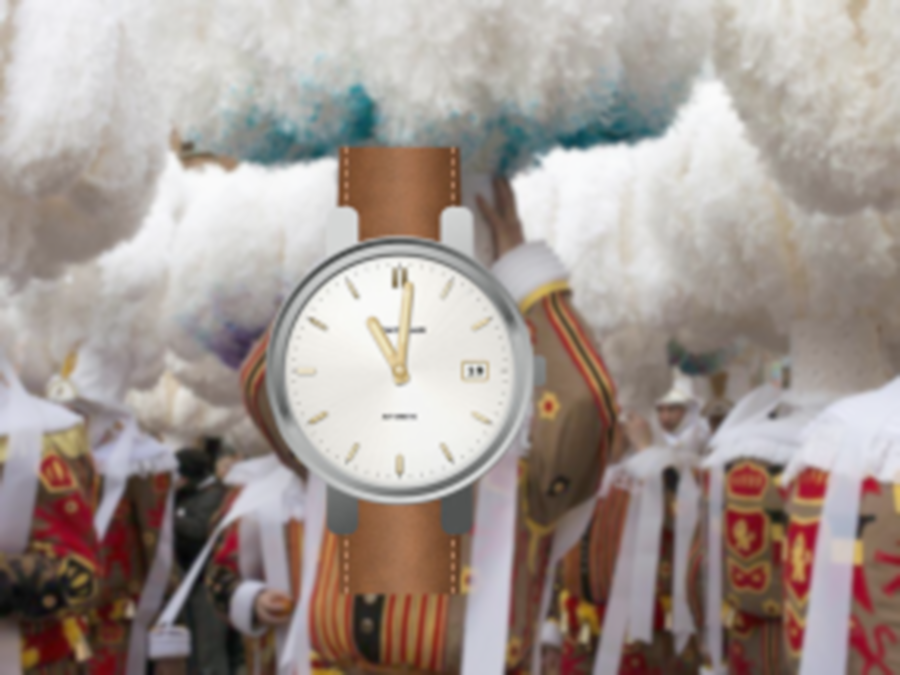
{"hour": 11, "minute": 1}
